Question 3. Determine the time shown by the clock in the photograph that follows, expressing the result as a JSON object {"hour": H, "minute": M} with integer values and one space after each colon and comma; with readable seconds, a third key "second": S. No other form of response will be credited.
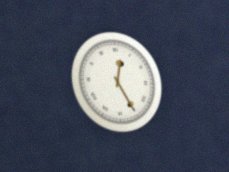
{"hour": 12, "minute": 25}
